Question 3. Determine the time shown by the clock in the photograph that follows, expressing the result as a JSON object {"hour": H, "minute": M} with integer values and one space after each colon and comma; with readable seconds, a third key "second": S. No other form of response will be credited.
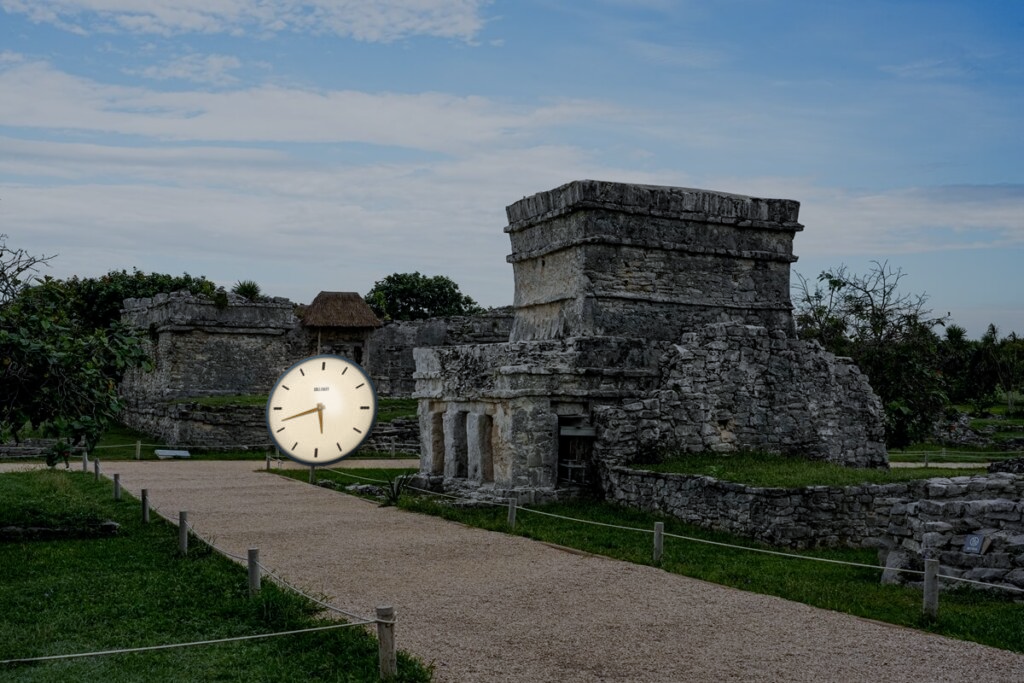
{"hour": 5, "minute": 42}
